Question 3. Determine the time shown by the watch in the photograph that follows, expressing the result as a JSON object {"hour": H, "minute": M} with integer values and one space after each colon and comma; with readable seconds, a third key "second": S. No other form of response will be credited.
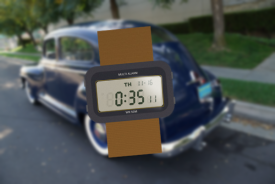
{"hour": 0, "minute": 35, "second": 11}
